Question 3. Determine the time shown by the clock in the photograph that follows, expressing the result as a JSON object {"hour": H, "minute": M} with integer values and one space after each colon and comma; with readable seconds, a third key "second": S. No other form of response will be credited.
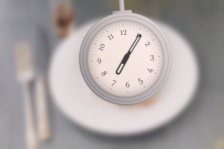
{"hour": 7, "minute": 6}
